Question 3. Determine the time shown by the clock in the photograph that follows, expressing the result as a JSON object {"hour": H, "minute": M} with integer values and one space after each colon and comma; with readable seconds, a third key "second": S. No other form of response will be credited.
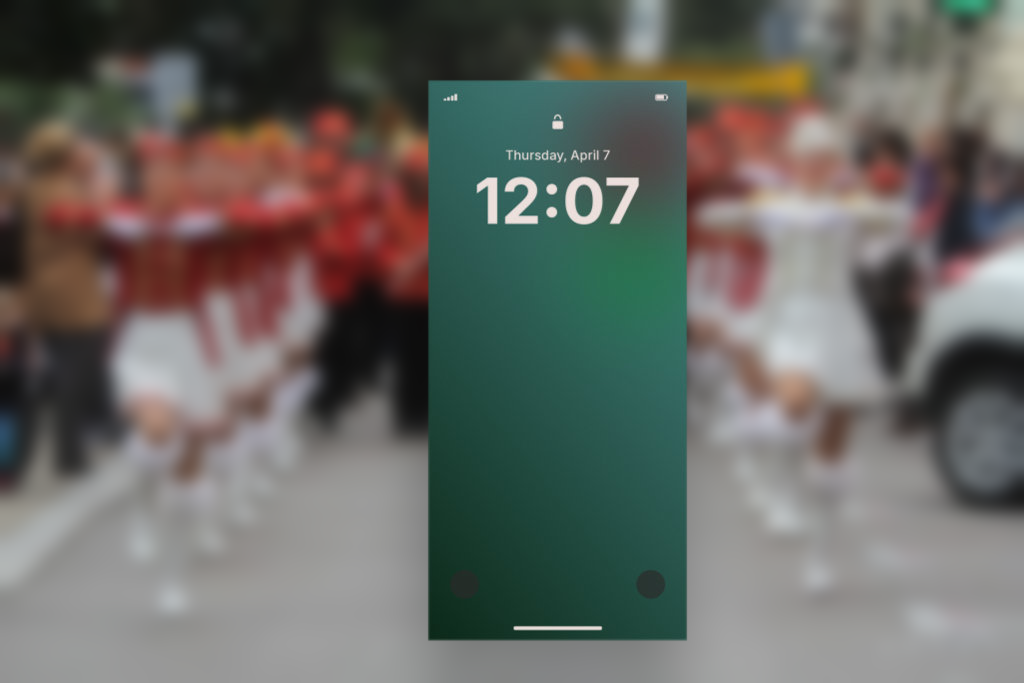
{"hour": 12, "minute": 7}
